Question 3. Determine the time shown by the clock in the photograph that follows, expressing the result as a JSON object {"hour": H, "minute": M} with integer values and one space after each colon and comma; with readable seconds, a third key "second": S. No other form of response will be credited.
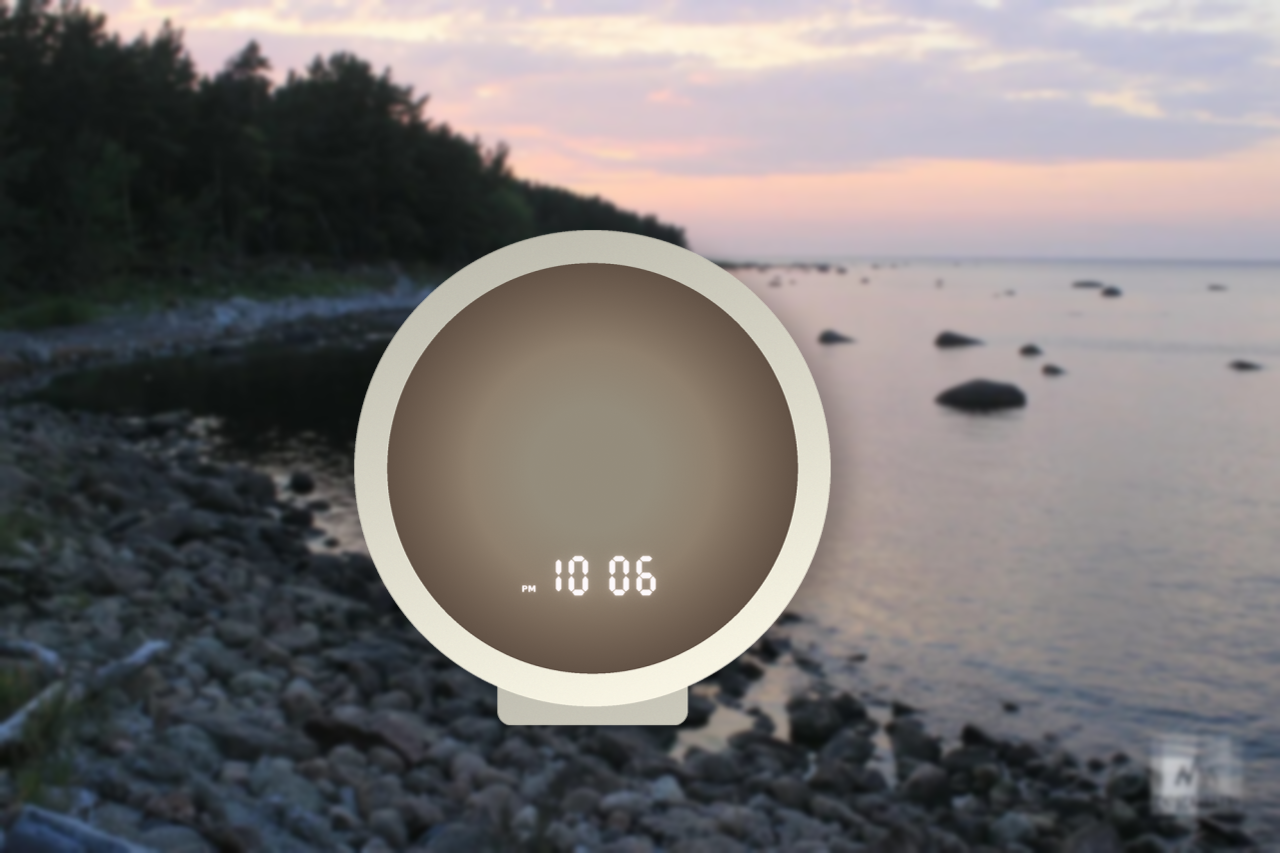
{"hour": 10, "minute": 6}
